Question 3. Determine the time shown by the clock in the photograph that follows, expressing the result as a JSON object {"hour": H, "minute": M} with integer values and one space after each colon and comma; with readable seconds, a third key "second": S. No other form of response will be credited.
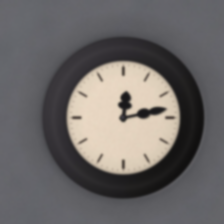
{"hour": 12, "minute": 13}
